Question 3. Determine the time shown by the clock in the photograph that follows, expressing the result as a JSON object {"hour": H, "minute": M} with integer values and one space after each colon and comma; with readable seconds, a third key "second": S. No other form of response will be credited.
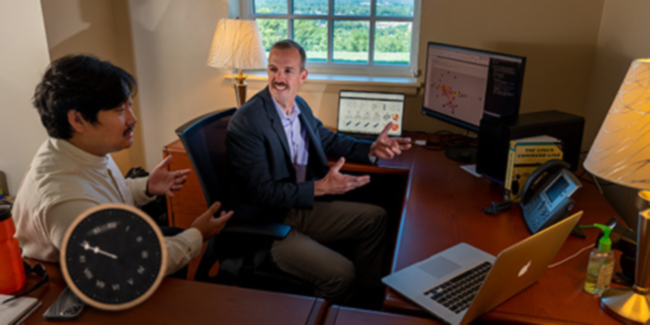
{"hour": 9, "minute": 49}
